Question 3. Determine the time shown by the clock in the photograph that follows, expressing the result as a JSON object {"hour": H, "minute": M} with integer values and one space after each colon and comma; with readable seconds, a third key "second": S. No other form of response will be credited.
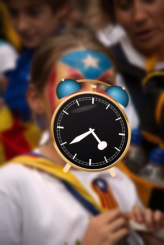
{"hour": 4, "minute": 39}
